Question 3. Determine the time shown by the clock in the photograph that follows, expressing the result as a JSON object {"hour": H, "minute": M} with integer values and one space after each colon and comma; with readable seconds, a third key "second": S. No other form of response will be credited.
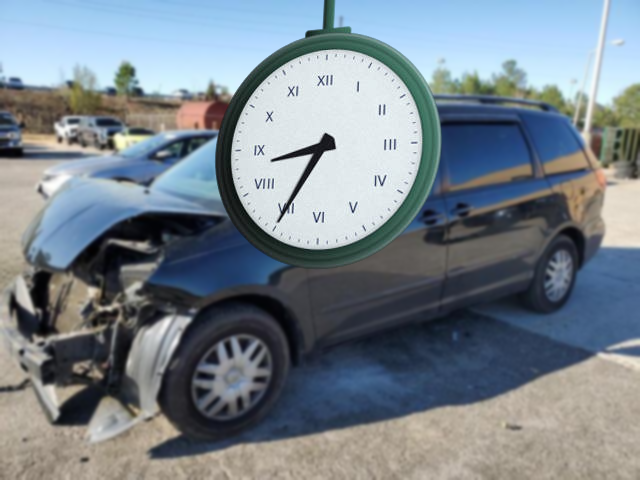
{"hour": 8, "minute": 35}
